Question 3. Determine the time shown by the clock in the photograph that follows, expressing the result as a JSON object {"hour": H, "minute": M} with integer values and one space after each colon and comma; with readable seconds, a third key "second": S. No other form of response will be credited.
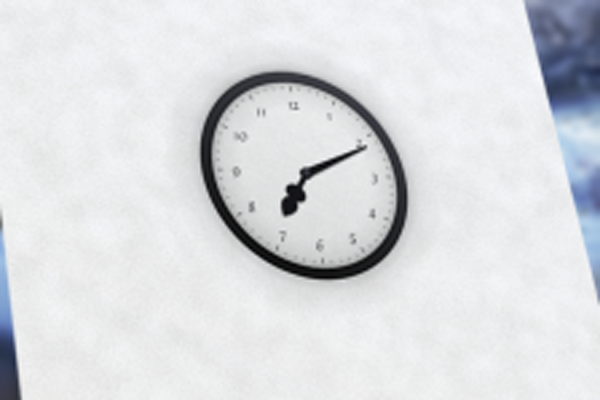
{"hour": 7, "minute": 11}
